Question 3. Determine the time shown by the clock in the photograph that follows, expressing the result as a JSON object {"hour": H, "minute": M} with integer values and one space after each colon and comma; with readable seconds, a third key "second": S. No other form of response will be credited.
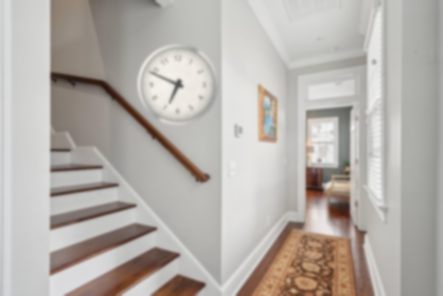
{"hour": 6, "minute": 49}
